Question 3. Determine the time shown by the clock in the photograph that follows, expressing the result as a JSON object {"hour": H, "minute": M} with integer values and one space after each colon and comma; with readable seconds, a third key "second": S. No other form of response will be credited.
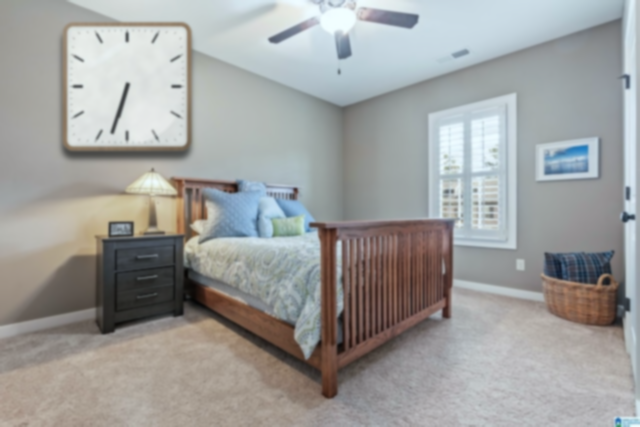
{"hour": 6, "minute": 33}
